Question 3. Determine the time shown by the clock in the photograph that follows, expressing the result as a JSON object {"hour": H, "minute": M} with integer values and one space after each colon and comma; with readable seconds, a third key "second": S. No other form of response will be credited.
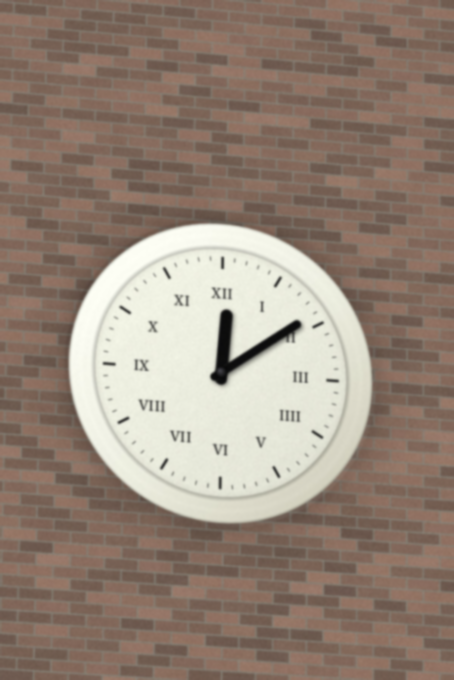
{"hour": 12, "minute": 9}
